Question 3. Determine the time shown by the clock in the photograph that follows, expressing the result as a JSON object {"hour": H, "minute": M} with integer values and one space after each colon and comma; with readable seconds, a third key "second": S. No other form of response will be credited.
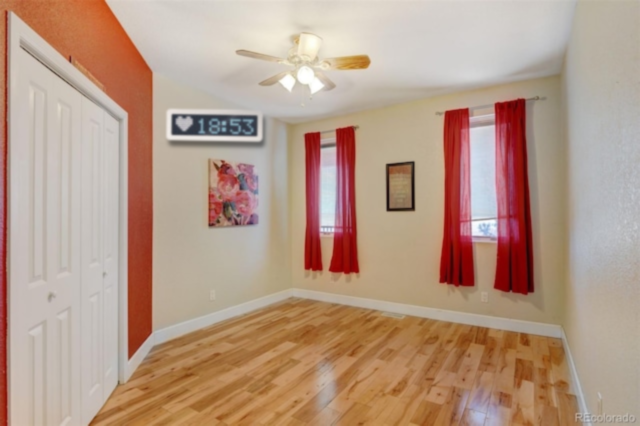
{"hour": 18, "minute": 53}
